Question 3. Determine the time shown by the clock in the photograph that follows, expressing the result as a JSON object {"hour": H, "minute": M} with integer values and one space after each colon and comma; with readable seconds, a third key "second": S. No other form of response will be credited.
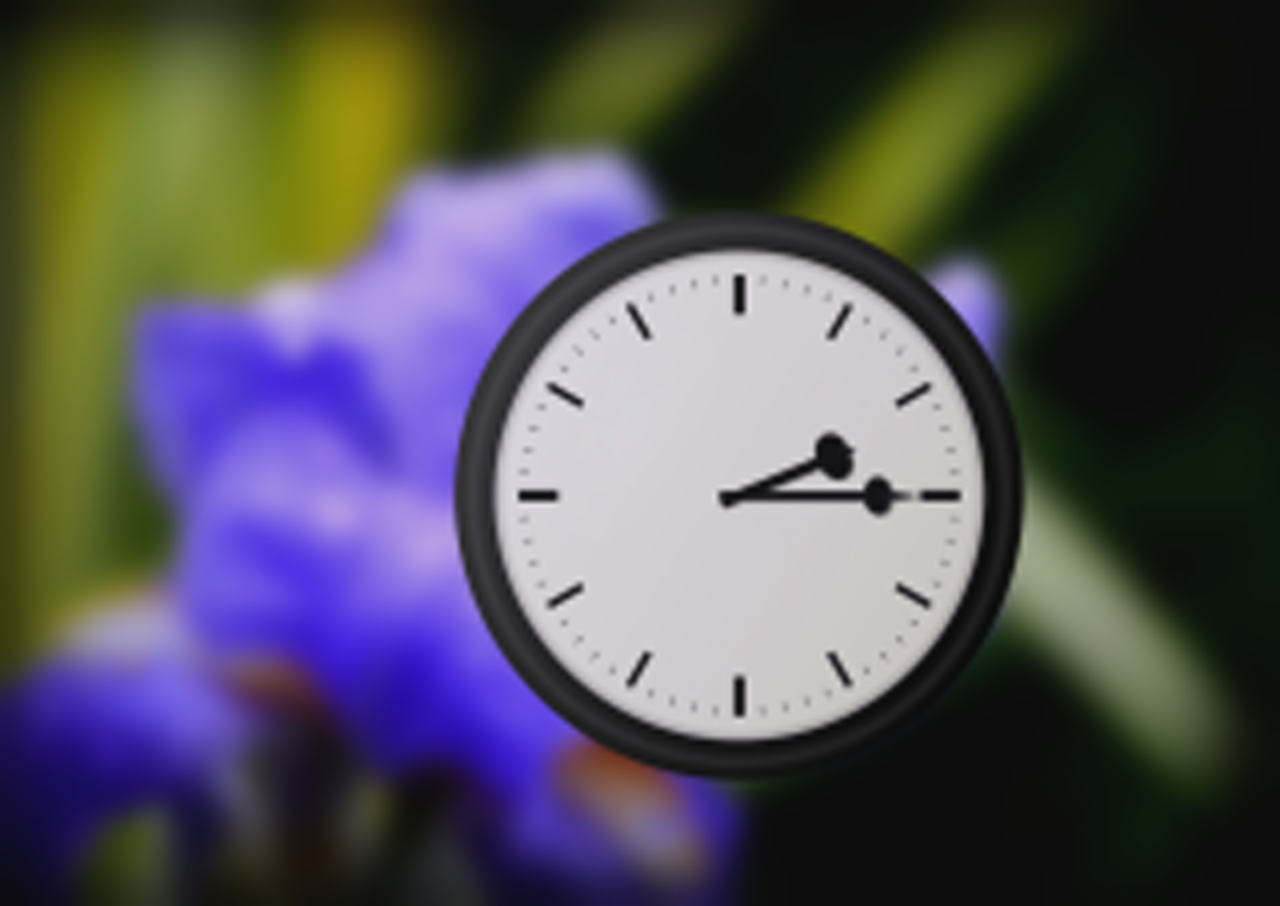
{"hour": 2, "minute": 15}
